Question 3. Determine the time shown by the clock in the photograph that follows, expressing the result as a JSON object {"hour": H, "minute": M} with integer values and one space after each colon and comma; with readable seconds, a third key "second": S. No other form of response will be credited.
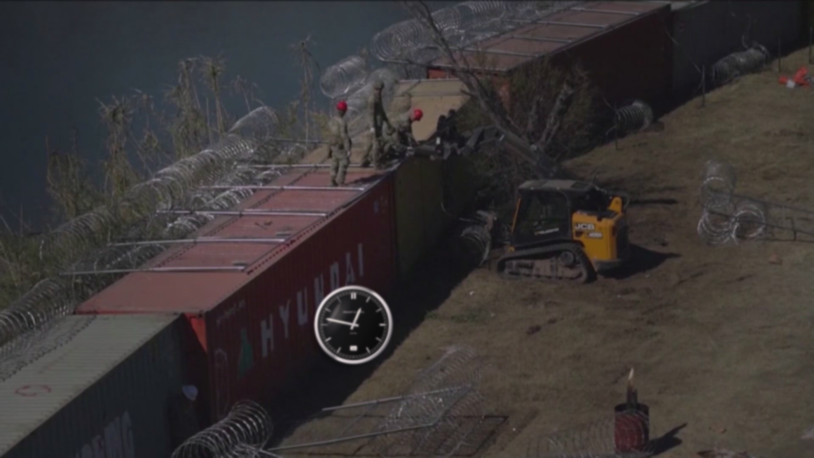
{"hour": 12, "minute": 47}
